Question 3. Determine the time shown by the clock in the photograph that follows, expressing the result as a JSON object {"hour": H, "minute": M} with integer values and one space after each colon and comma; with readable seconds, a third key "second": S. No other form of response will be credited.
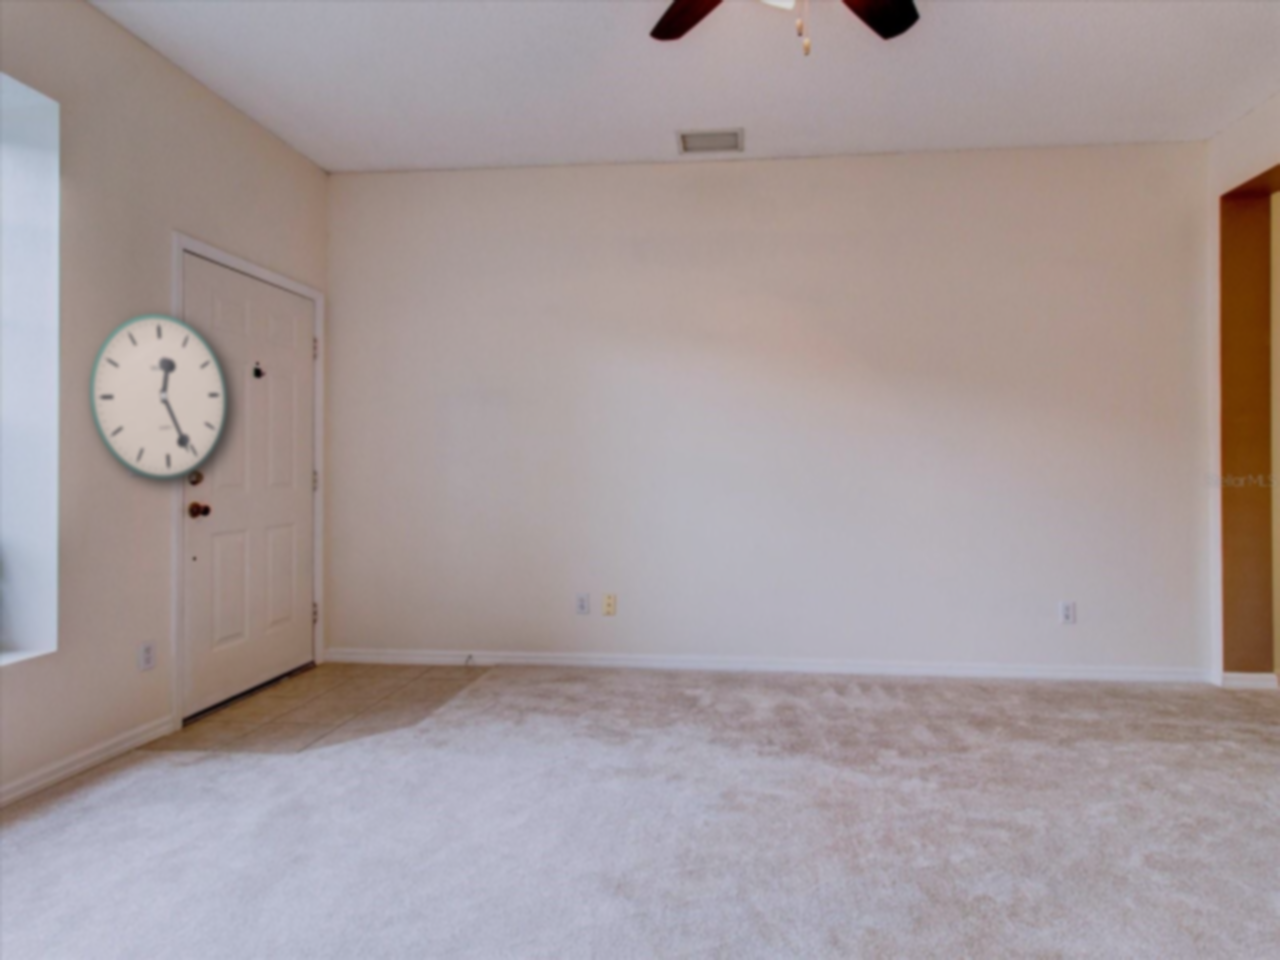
{"hour": 12, "minute": 26}
